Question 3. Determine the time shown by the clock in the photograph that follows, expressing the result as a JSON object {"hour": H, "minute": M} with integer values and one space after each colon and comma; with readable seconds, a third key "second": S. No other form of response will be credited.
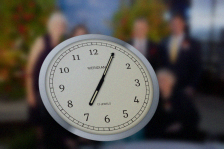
{"hour": 7, "minute": 5}
